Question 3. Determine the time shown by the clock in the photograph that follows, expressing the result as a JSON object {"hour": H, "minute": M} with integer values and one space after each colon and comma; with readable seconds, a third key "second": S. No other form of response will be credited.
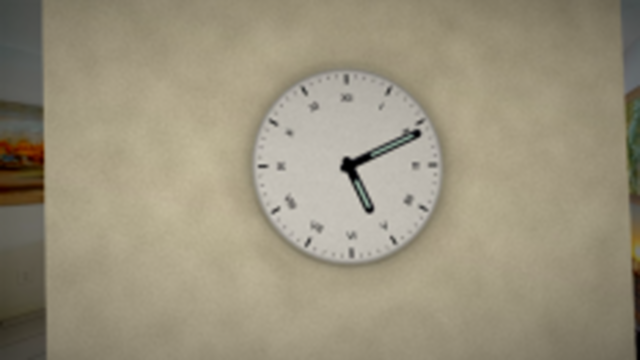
{"hour": 5, "minute": 11}
